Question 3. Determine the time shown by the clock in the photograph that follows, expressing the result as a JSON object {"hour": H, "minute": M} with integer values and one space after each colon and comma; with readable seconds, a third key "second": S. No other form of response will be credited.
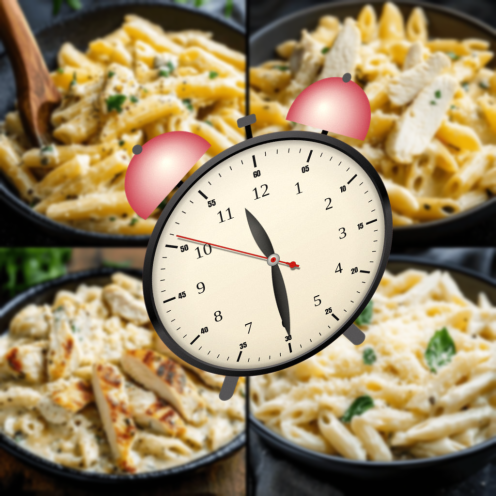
{"hour": 11, "minute": 29, "second": 51}
